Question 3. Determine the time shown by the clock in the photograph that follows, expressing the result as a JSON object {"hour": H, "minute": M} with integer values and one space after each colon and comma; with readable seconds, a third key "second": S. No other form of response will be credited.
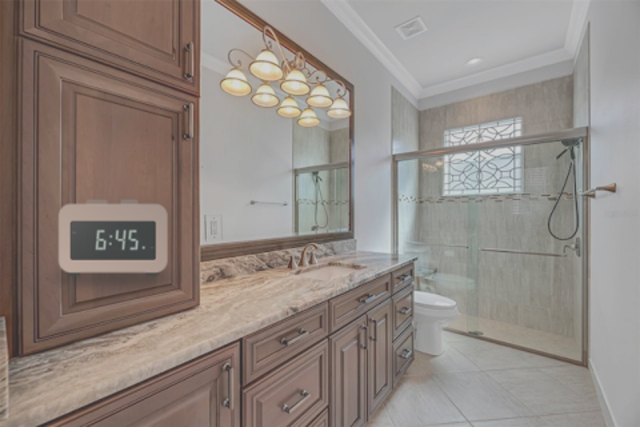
{"hour": 6, "minute": 45}
